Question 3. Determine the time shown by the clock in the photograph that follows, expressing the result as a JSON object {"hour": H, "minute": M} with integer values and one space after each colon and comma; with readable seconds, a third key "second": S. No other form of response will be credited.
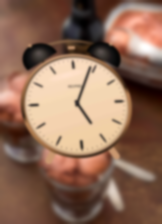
{"hour": 5, "minute": 4}
